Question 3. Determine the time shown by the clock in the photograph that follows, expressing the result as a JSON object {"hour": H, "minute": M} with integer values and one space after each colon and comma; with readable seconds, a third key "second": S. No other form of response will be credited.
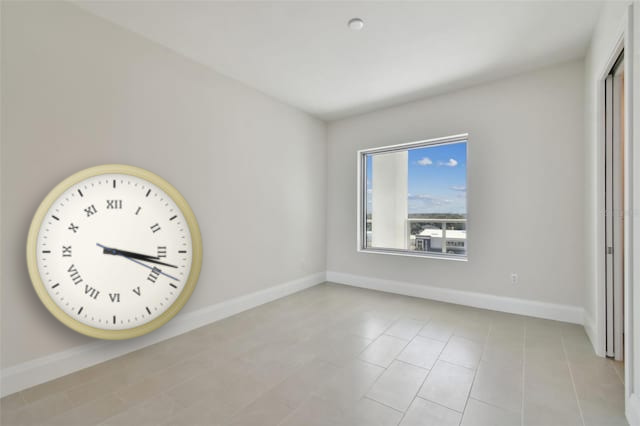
{"hour": 3, "minute": 17, "second": 19}
